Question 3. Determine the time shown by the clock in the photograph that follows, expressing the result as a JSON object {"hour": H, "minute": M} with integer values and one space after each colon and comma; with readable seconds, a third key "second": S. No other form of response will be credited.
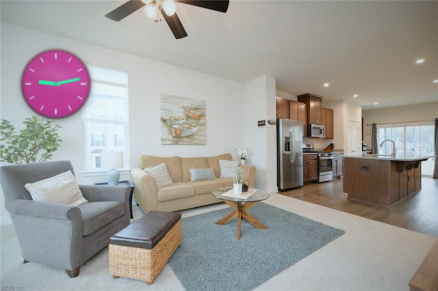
{"hour": 9, "minute": 13}
